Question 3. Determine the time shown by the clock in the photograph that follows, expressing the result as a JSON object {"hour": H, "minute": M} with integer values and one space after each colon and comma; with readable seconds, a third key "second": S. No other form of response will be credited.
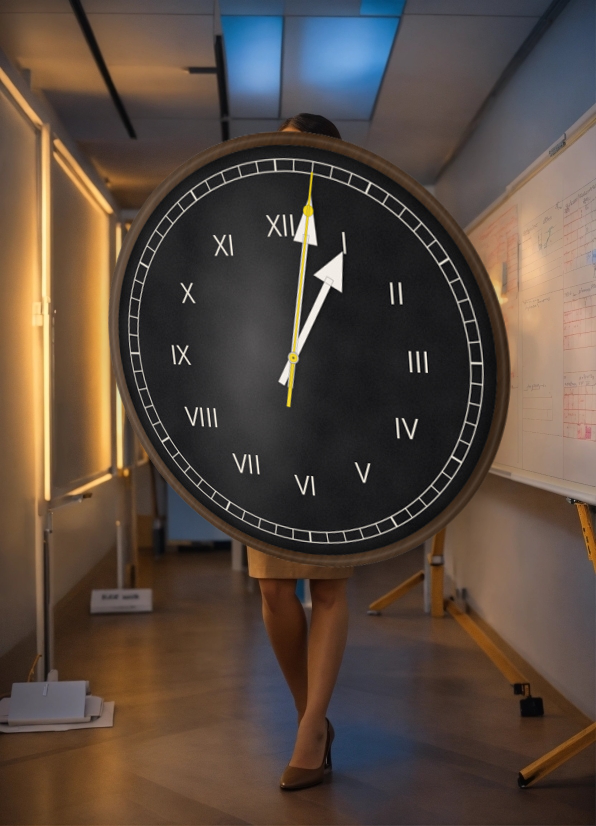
{"hour": 1, "minute": 2, "second": 2}
